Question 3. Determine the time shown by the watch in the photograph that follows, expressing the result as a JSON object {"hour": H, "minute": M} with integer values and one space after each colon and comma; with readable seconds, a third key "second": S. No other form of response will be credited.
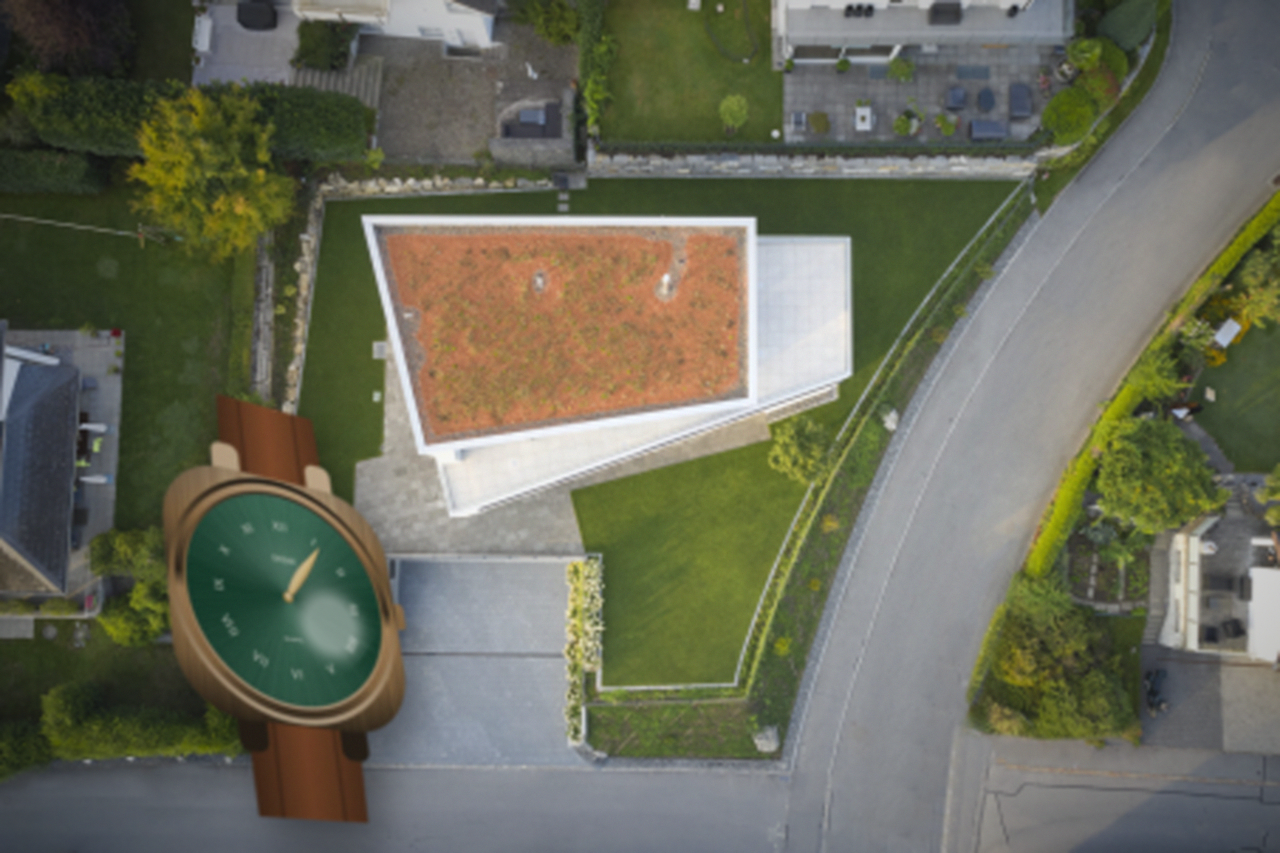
{"hour": 1, "minute": 6}
